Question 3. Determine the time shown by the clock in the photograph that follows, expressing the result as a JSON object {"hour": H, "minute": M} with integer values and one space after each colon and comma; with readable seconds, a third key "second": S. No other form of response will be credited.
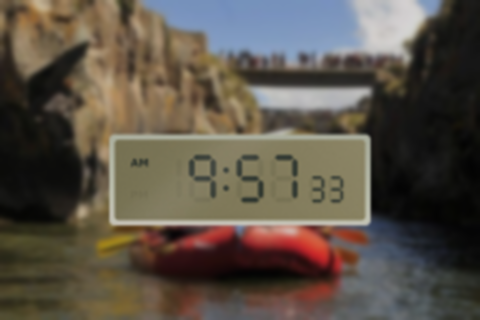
{"hour": 9, "minute": 57, "second": 33}
